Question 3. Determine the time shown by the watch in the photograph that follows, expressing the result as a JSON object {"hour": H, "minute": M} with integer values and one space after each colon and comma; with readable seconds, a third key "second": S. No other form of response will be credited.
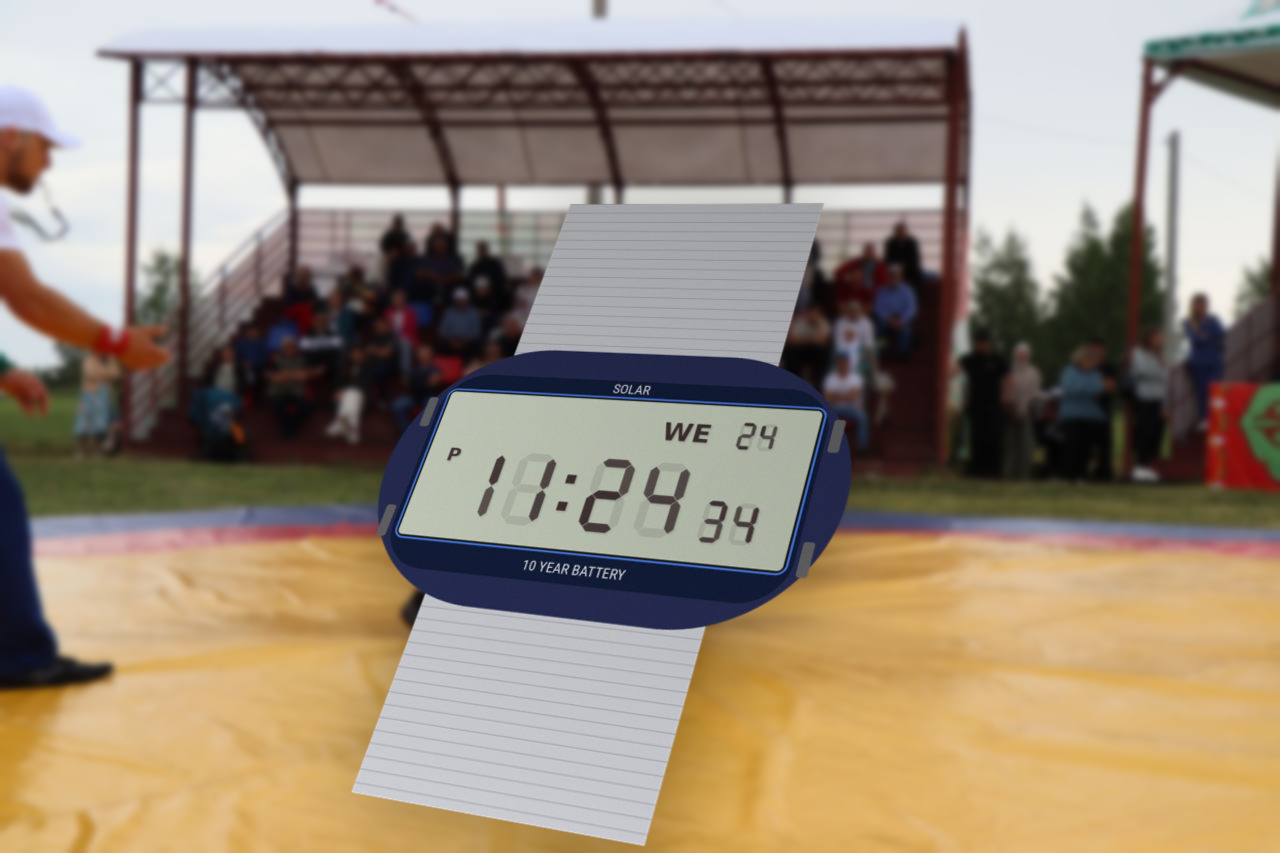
{"hour": 11, "minute": 24, "second": 34}
